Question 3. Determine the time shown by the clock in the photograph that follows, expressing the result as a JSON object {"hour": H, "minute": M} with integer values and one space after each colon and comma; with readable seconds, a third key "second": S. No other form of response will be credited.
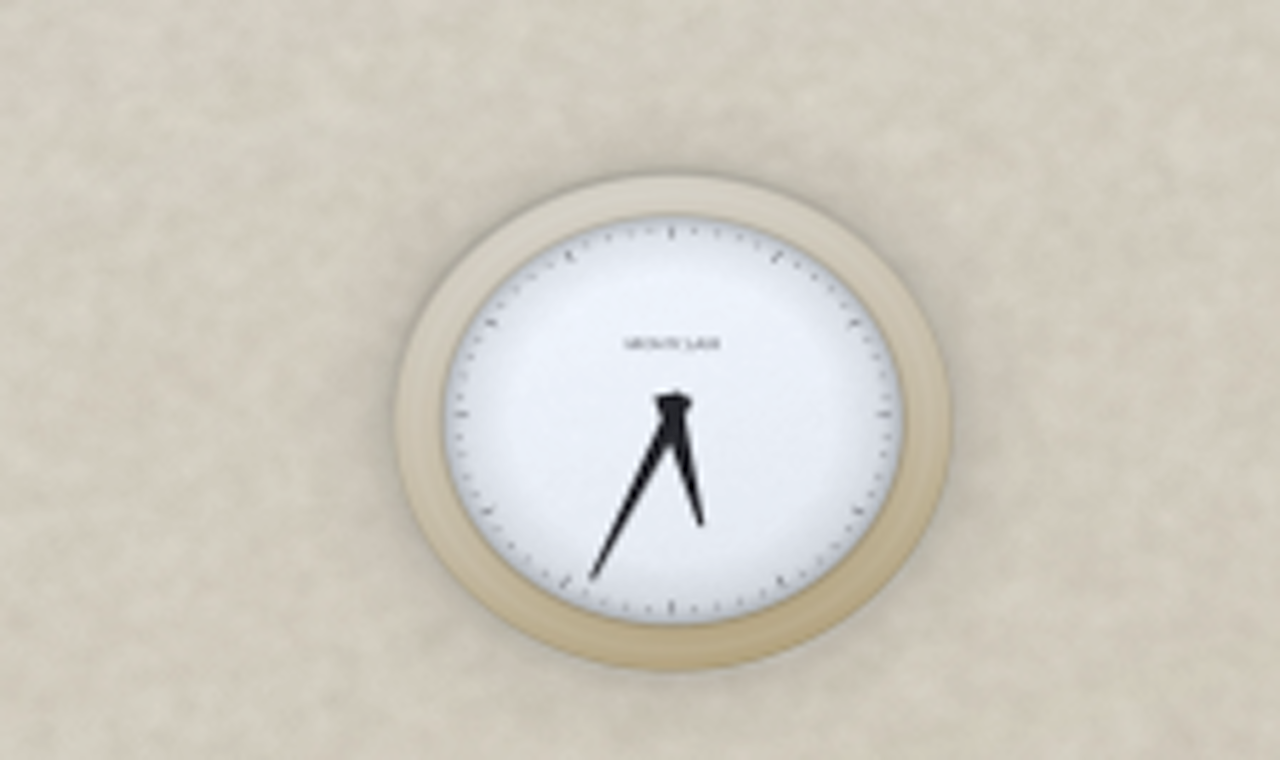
{"hour": 5, "minute": 34}
